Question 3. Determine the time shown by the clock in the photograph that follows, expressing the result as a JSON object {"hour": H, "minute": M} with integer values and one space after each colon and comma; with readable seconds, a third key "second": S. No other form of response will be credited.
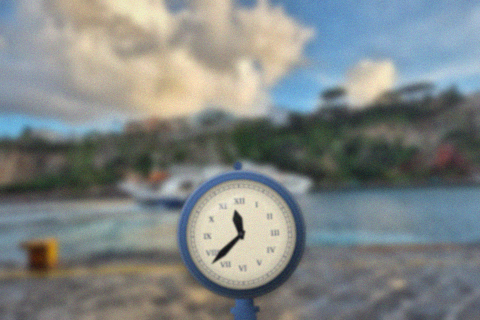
{"hour": 11, "minute": 38}
